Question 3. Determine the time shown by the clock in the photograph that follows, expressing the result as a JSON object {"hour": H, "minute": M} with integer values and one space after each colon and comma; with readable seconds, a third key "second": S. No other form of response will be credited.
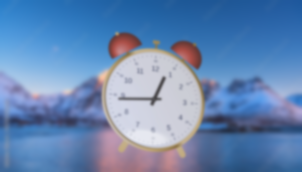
{"hour": 12, "minute": 44}
